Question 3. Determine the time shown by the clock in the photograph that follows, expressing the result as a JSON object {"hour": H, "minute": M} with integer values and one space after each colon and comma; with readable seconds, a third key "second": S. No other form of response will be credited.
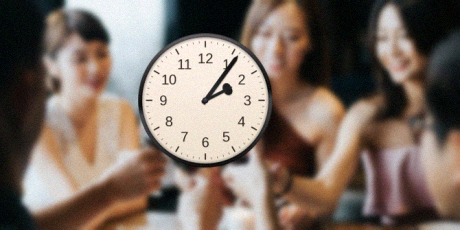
{"hour": 2, "minute": 6}
